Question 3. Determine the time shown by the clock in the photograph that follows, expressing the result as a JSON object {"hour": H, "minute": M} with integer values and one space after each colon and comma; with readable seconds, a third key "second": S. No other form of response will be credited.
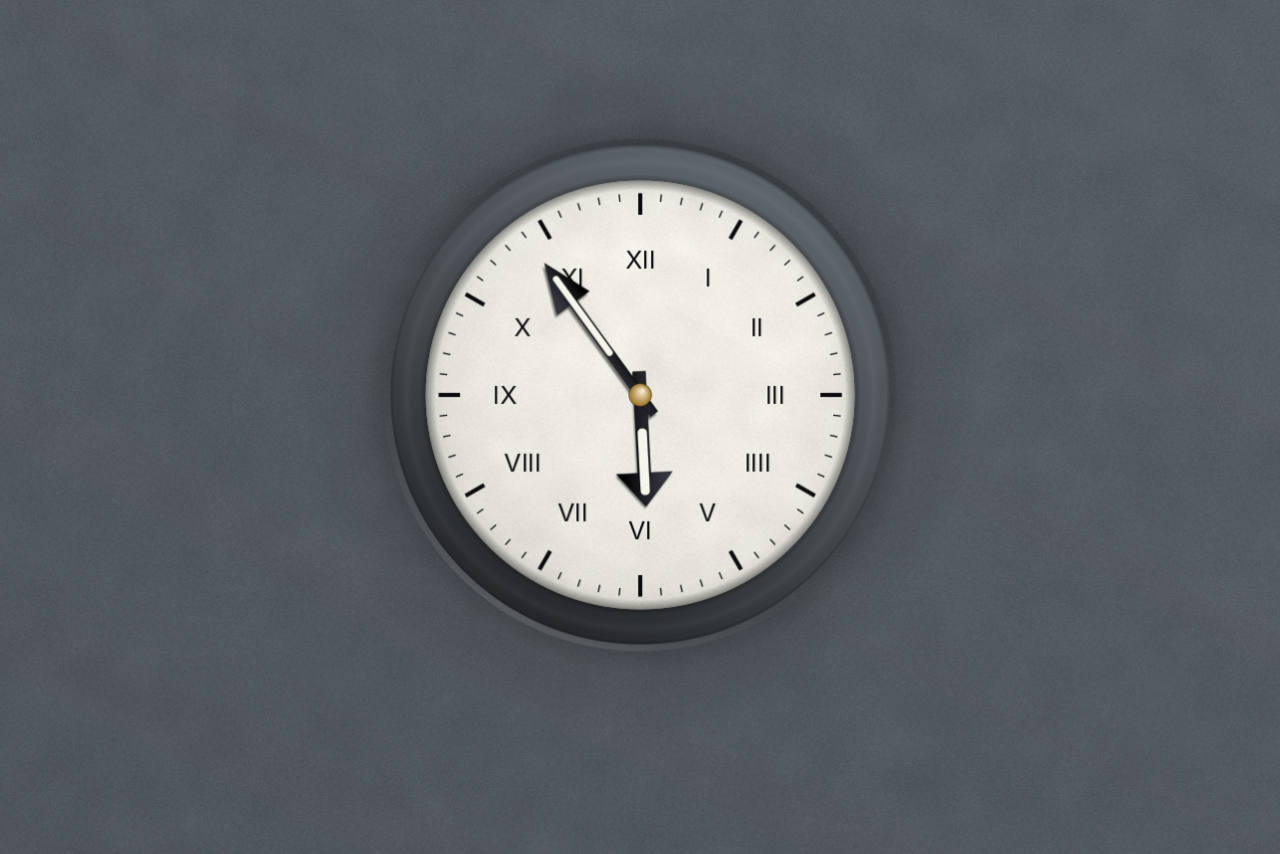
{"hour": 5, "minute": 54}
